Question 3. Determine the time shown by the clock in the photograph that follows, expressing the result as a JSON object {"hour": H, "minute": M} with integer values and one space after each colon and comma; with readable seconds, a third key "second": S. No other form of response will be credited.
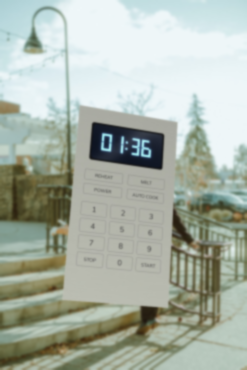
{"hour": 1, "minute": 36}
